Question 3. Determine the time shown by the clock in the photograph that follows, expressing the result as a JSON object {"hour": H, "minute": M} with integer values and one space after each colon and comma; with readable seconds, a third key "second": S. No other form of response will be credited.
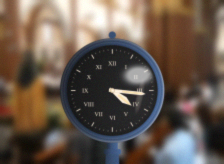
{"hour": 4, "minute": 16}
